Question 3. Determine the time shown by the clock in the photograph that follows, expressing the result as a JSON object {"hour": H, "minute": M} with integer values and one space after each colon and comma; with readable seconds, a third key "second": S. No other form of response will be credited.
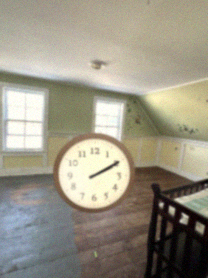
{"hour": 2, "minute": 10}
